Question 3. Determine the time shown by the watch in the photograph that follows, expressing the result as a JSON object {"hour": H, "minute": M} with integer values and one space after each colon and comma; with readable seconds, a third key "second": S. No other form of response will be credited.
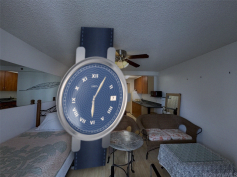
{"hour": 6, "minute": 5}
